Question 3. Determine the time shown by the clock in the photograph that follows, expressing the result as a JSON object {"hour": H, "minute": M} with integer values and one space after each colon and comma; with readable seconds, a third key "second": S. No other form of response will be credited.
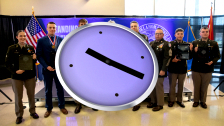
{"hour": 10, "minute": 21}
